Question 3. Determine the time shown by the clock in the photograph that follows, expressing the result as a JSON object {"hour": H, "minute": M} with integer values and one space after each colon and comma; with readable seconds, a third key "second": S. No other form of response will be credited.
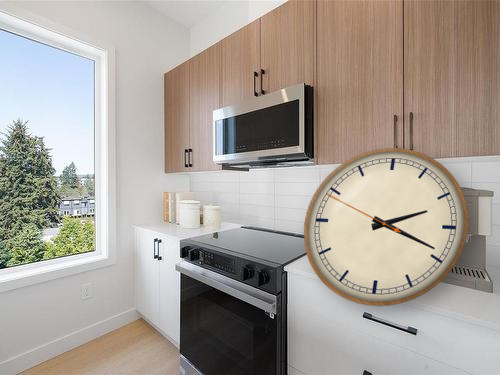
{"hour": 2, "minute": 18, "second": 49}
